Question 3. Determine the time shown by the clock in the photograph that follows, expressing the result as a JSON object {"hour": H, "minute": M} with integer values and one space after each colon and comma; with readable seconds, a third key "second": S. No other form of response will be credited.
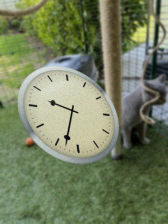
{"hour": 9, "minute": 33}
